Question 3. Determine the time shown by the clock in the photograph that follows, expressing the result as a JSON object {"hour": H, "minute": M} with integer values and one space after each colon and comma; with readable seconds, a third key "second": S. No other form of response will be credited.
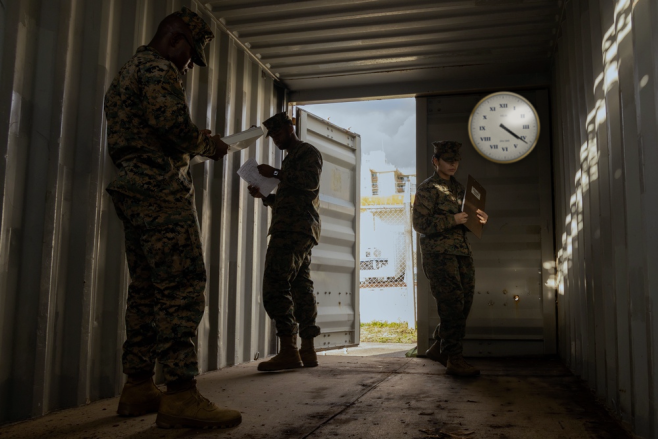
{"hour": 4, "minute": 21}
